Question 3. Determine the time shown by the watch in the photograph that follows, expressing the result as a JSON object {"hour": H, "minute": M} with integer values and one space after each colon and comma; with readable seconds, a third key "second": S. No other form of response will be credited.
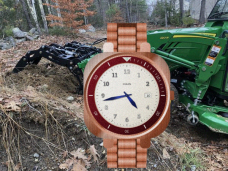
{"hour": 4, "minute": 43}
